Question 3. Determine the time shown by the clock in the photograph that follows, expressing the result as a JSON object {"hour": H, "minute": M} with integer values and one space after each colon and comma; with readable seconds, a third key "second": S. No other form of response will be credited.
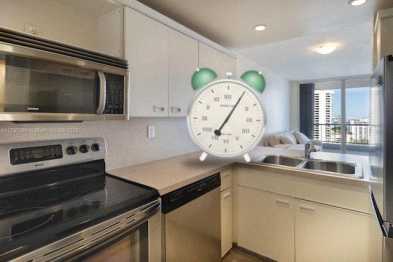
{"hour": 7, "minute": 5}
